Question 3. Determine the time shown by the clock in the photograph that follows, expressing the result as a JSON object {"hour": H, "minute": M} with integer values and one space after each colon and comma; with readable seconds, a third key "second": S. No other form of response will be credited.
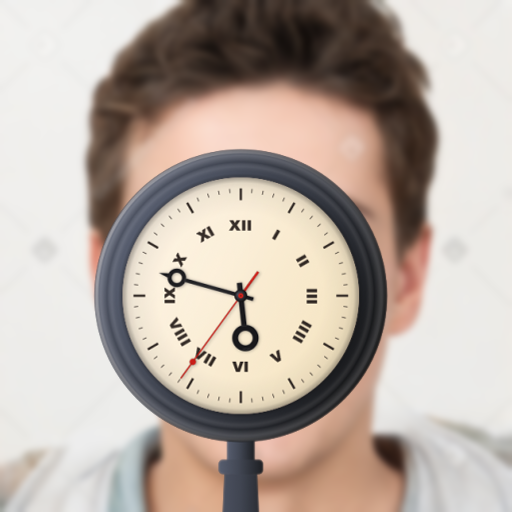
{"hour": 5, "minute": 47, "second": 36}
